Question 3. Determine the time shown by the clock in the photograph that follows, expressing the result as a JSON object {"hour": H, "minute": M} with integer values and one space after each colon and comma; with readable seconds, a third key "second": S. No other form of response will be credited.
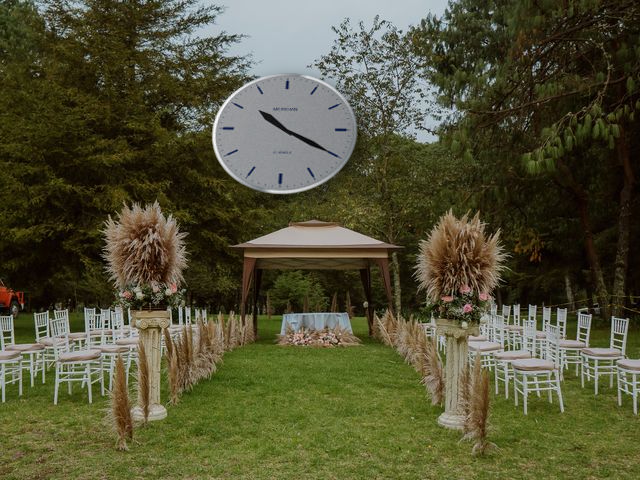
{"hour": 10, "minute": 20}
